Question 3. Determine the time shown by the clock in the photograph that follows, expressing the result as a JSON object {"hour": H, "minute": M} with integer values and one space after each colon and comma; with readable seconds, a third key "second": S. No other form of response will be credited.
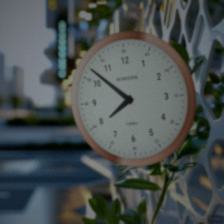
{"hour": 7, "minute": 52}
